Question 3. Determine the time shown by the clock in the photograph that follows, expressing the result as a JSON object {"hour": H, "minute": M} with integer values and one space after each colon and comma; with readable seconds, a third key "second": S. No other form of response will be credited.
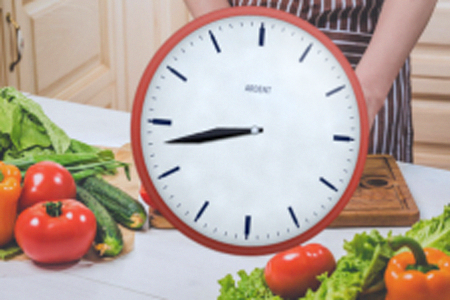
{"hour": 8, "minute": 43}
